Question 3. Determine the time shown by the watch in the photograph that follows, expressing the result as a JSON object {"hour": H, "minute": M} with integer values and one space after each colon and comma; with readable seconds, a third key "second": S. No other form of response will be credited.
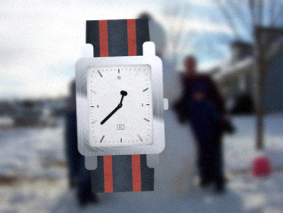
{"hour": 12, "minute": 38}
